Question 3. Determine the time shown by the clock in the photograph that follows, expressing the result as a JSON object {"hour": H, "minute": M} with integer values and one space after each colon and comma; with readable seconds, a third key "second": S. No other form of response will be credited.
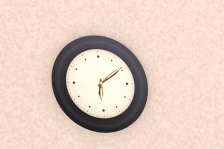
{"hour": 6, "minute": 9}
